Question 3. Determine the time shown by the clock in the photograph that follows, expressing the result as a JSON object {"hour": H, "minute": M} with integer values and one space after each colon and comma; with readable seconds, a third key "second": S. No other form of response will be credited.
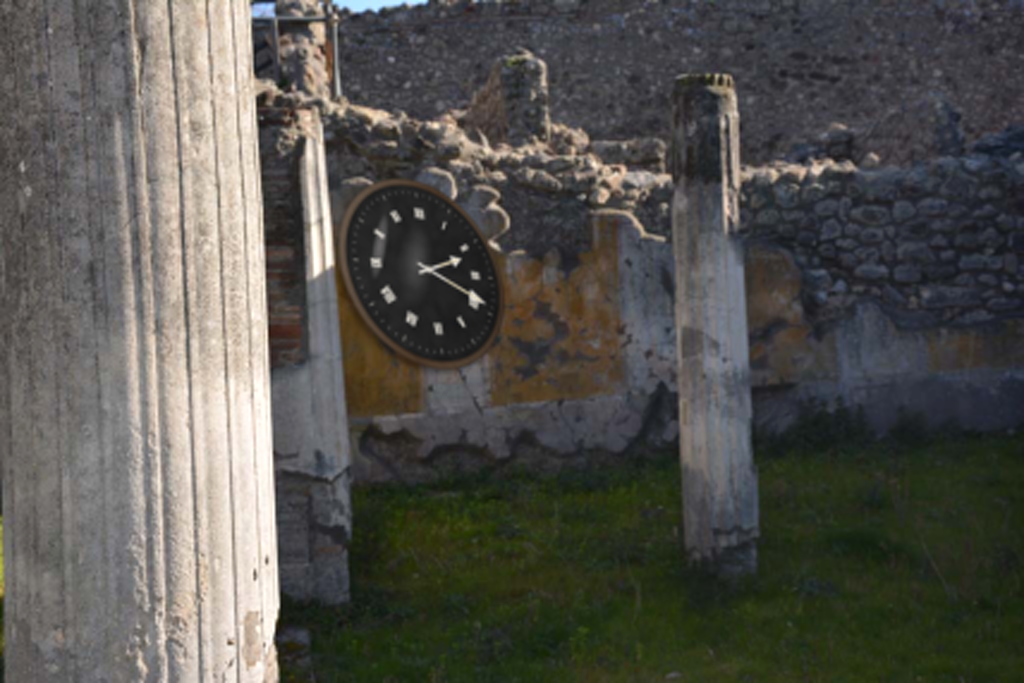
{"hour": 2, "minute": 19}
